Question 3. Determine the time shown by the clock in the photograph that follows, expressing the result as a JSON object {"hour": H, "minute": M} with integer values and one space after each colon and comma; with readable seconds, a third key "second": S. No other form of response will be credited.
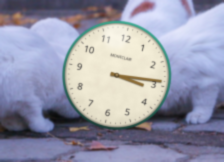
{"hour": 3, "minute": 14}
